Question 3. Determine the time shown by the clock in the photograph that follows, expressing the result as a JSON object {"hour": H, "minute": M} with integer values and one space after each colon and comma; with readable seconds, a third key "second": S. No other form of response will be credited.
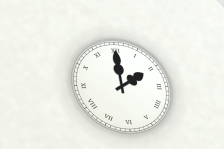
{"hour": 2, "minute": 0}
